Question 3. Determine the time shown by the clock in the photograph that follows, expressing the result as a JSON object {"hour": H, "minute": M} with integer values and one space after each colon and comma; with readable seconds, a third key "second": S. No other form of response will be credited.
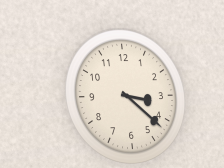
{"hour": 3, "minute": 22}
